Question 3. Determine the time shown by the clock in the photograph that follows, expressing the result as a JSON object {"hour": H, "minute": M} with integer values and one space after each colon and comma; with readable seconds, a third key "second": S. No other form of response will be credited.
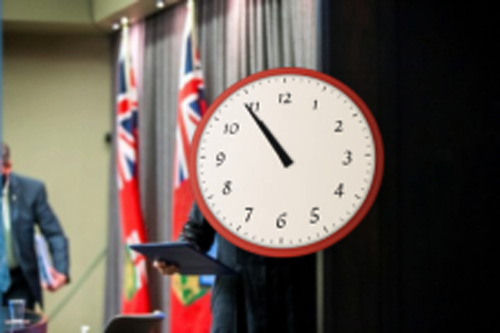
{"hour": 10, "minute": 54}
